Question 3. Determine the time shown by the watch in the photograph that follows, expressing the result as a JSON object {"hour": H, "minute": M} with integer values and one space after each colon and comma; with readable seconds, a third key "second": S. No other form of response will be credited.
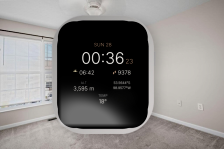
{"hour": 0, "minute": 36}
